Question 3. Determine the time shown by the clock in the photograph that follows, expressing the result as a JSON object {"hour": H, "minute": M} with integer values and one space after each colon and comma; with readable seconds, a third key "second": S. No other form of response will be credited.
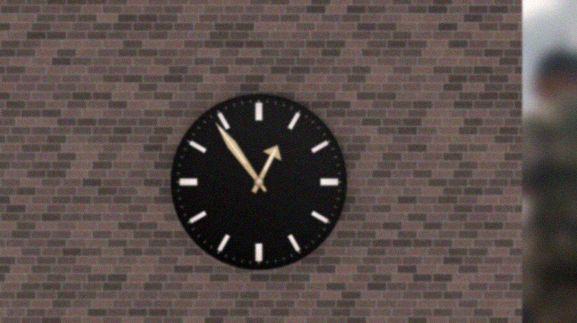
{"hour": 12, "minute": 54}
